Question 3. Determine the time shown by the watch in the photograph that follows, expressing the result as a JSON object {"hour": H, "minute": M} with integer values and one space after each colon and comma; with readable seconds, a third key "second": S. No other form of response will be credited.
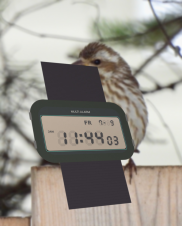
{"hour": 11, "minute": 44, "second": 3}
